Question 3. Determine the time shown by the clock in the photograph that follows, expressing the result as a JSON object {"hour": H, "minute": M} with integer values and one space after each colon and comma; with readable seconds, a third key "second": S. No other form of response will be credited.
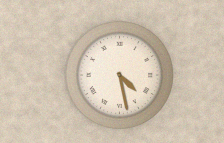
{"hour": 4, "minute": 28}
